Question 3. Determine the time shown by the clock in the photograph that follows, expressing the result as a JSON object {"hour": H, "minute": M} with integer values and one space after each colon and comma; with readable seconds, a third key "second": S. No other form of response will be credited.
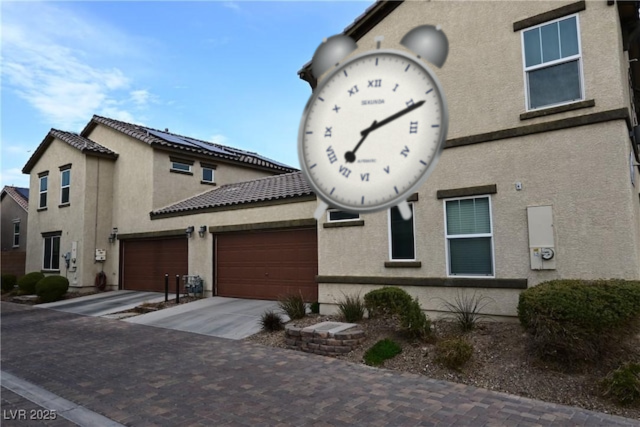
{"hour": 7, "minute": 11}
